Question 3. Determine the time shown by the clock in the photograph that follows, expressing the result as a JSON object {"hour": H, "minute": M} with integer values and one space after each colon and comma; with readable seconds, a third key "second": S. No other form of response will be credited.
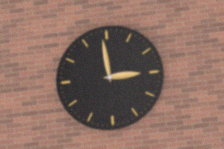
{"hour": 2, "minute": 59}
